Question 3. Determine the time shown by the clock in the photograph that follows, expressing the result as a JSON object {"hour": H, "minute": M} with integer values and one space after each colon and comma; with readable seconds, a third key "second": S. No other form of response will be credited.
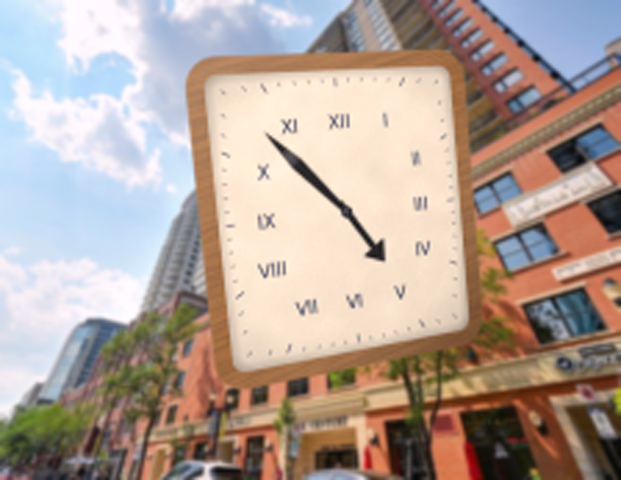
{"hour": 4, "minute": 53}
